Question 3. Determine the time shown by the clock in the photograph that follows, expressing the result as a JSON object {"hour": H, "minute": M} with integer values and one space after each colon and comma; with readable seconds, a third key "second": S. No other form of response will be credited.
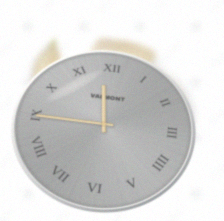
{"hour": 11, "minute": 45}
